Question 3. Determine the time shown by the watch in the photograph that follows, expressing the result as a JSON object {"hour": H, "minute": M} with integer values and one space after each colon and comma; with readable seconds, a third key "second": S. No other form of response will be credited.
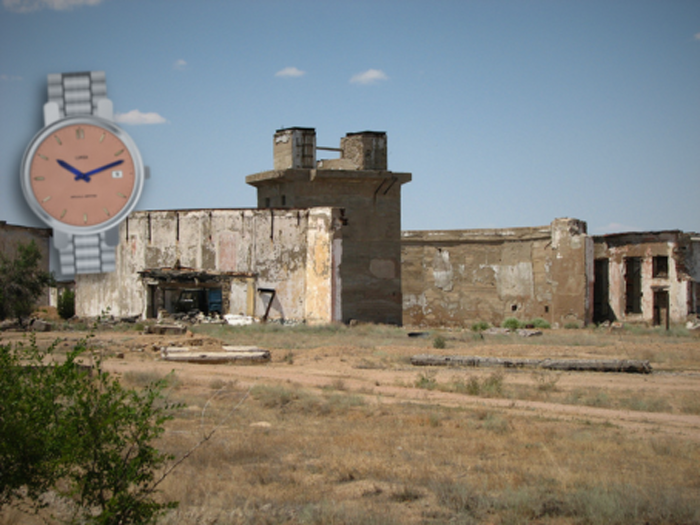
{"hour": 10, "minute": 12}
